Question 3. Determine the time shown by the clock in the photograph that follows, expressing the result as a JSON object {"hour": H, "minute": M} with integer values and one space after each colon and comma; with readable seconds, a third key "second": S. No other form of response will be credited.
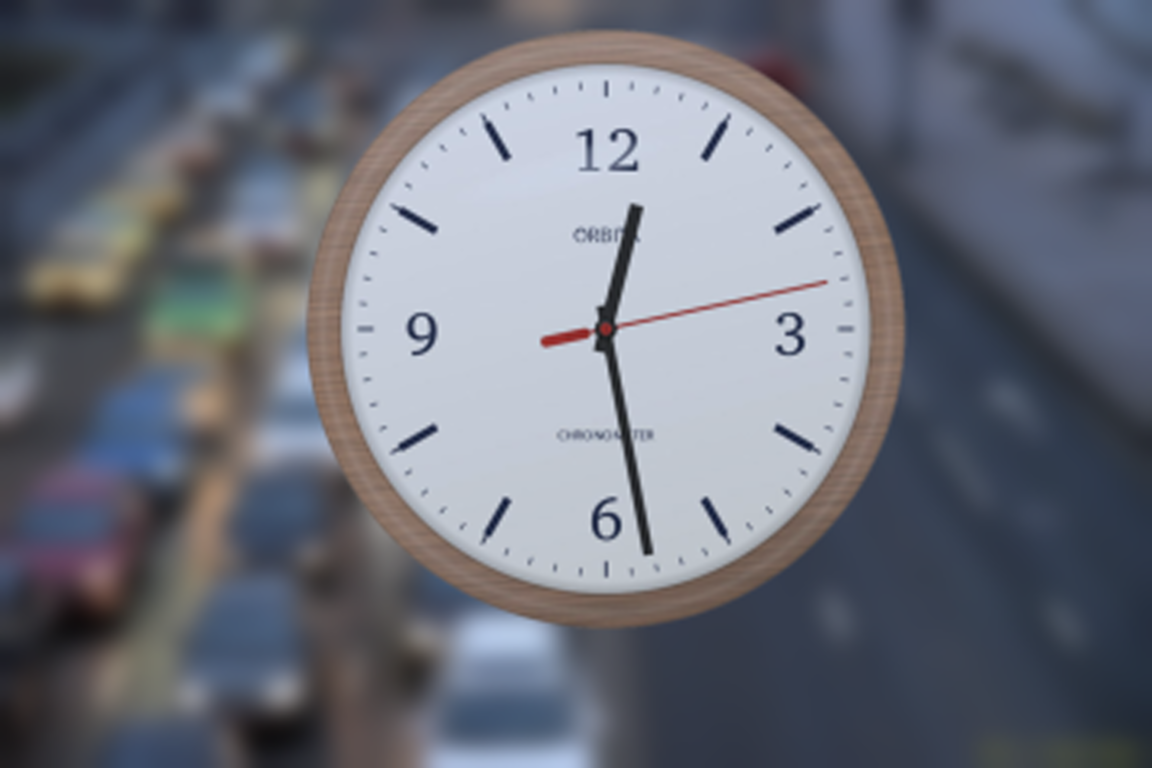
{"hour": 12, "minute": 28, "second": 13}
